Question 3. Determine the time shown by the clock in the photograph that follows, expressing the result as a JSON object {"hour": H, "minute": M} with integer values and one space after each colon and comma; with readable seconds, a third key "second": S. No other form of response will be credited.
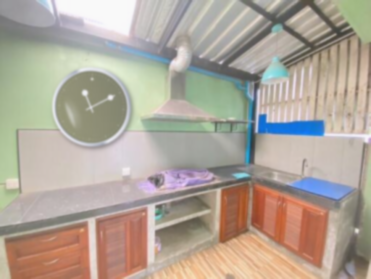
{"hour": 11, "minute": 10}
